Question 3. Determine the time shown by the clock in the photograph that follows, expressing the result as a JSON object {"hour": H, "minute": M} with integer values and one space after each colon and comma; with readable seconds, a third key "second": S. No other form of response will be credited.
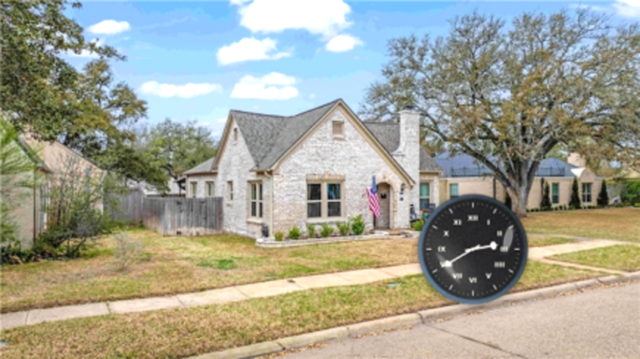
{"hour": 2, "minute": 40}
